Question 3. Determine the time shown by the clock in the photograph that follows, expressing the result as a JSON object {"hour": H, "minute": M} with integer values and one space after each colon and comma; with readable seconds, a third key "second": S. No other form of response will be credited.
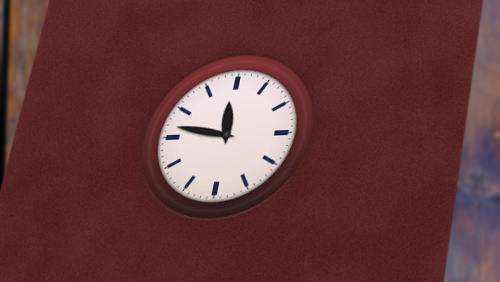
{"hour": 11, "minute": 47}
